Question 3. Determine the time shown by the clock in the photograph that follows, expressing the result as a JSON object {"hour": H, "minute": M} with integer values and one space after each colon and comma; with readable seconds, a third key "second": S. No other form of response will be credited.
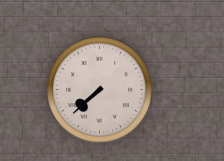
{"hour": 7, "minute": 38}
